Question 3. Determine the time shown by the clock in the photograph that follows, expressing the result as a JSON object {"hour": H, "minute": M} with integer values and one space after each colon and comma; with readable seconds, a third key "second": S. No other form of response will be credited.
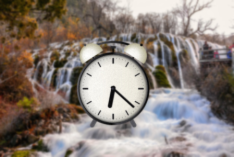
{"hour": 6, "minute": 22}
